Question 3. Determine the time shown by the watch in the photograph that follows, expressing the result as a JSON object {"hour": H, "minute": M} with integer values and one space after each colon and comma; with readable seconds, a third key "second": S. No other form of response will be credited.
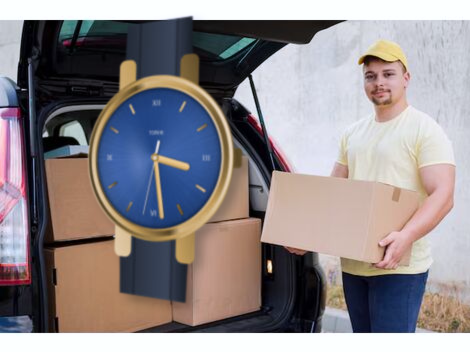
{"hour": 3, "minute": 28, "second": 32}
